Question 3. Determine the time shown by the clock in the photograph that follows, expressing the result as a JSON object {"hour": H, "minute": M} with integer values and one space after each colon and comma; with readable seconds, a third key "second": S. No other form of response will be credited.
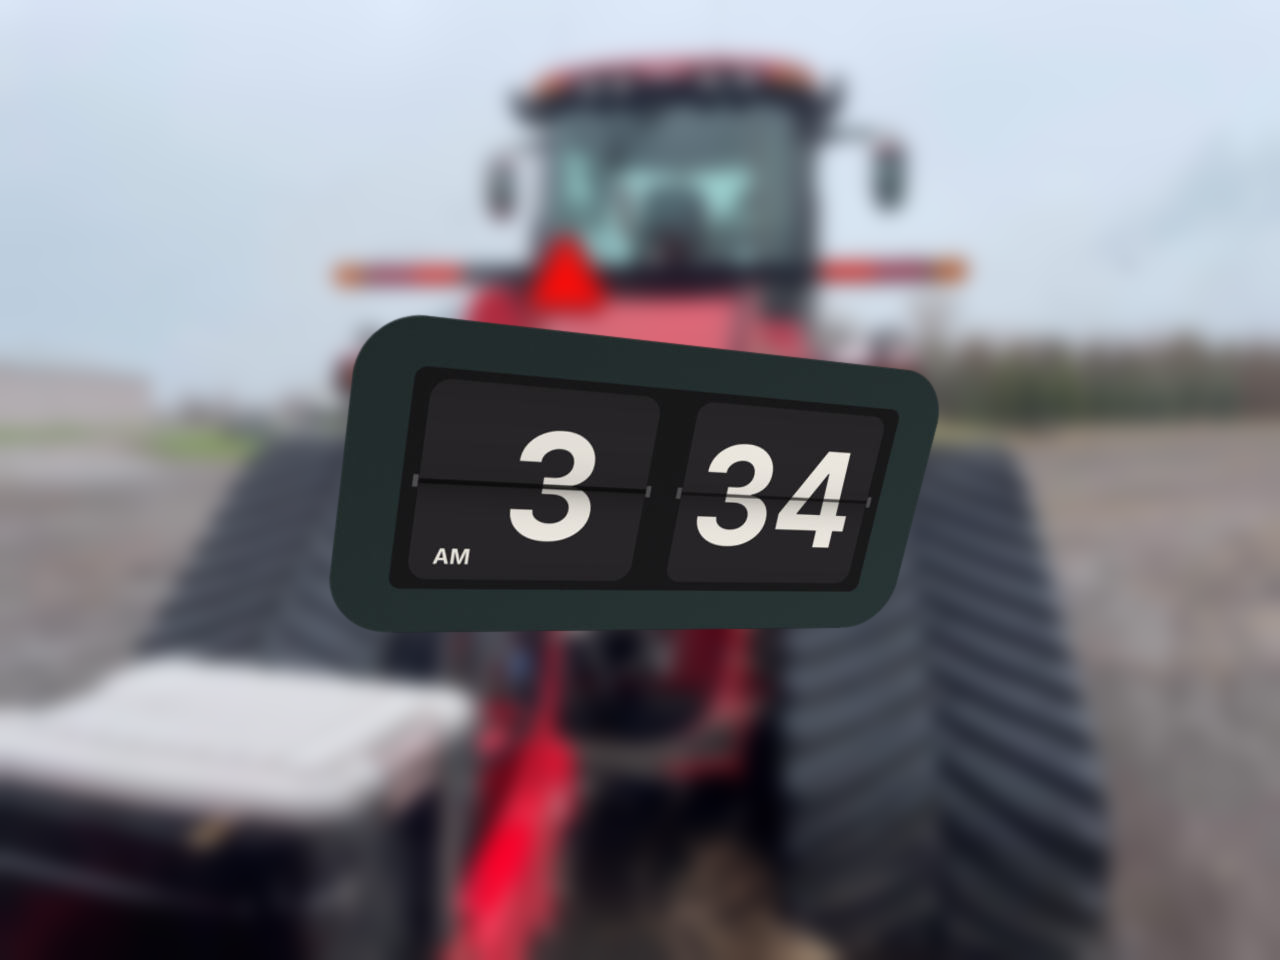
{"hour": 3, "minute": 34}
